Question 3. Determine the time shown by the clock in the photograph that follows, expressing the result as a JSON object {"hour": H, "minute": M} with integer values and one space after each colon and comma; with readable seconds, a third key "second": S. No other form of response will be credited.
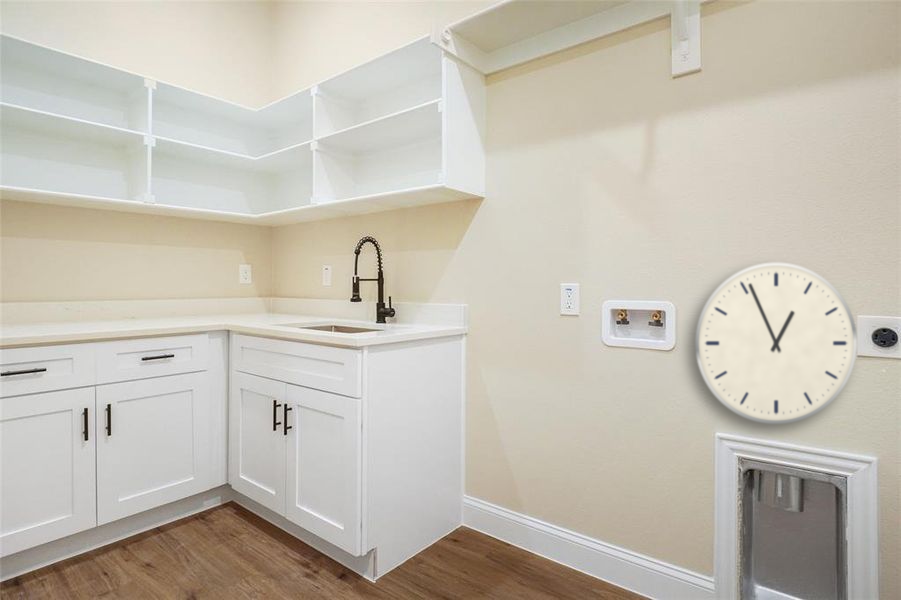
{"hour": 12, "minute": 56}
